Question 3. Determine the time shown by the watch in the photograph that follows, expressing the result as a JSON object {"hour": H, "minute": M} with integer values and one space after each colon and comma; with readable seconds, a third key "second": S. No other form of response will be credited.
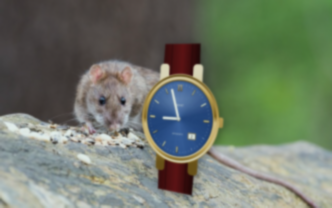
{"hour": 8, "minute": 57}
